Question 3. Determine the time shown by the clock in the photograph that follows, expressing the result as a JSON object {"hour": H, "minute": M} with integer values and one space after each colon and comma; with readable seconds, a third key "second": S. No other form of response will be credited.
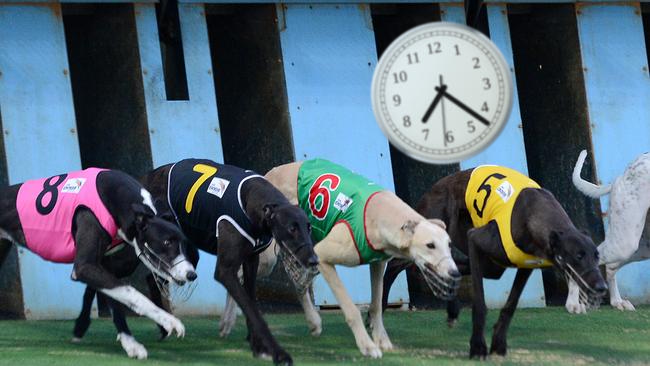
{"hour": 7, "minute": 22, "second": 31}
